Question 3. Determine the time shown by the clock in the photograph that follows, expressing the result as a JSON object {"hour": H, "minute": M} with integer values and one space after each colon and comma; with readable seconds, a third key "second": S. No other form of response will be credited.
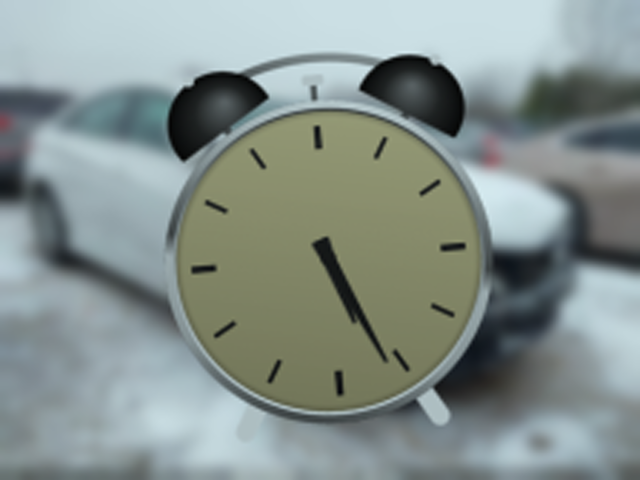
{"hour": 5, "minute": 26}
